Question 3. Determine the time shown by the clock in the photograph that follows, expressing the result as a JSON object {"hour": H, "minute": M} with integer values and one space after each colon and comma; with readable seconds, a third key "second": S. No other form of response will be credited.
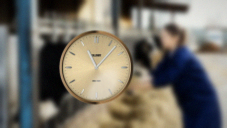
{"hour": 11, "minute": 7}
